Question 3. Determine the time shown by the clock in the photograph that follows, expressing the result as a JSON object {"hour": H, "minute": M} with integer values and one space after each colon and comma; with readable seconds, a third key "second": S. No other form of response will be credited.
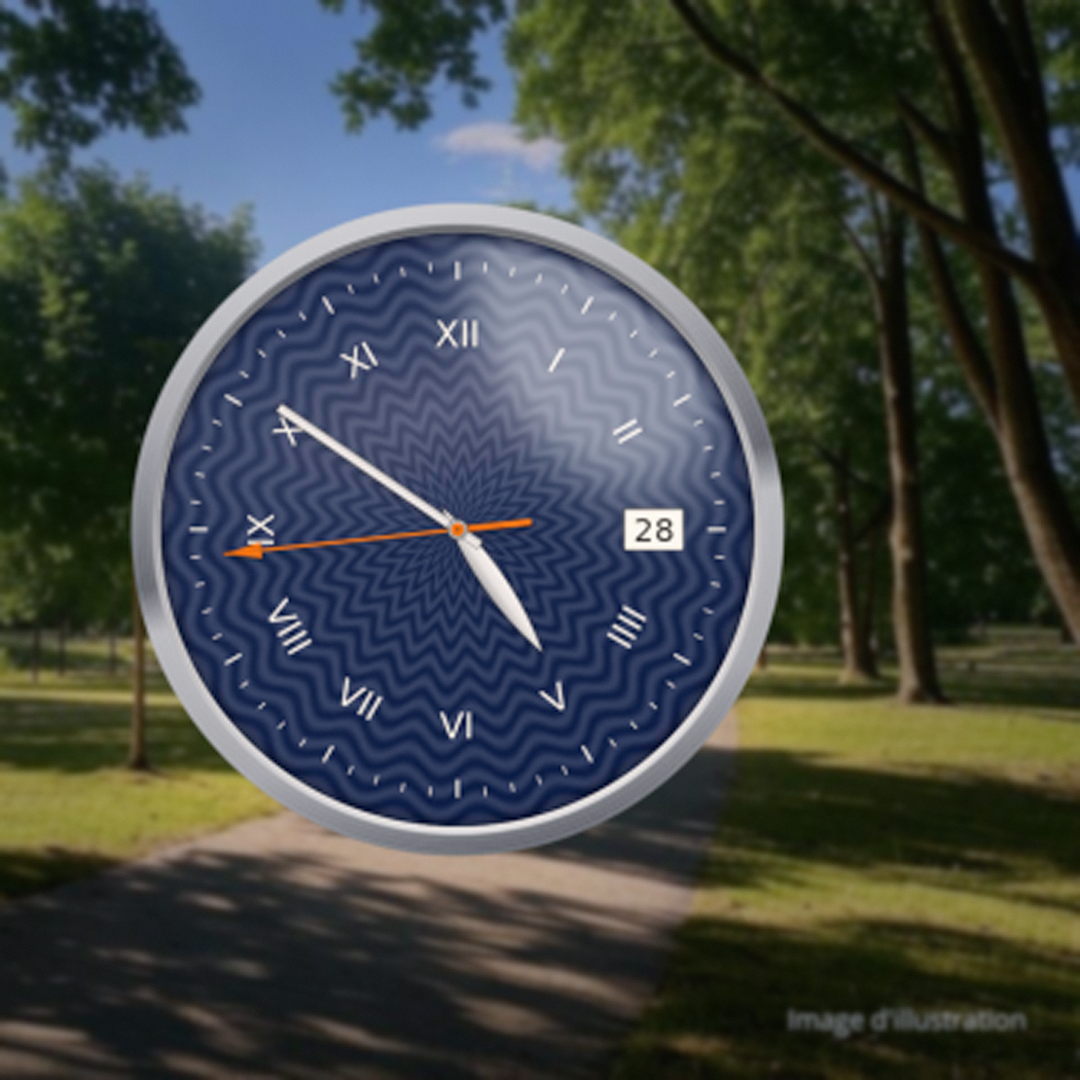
{"hour": 4, "minute": 50, "second": 44}
